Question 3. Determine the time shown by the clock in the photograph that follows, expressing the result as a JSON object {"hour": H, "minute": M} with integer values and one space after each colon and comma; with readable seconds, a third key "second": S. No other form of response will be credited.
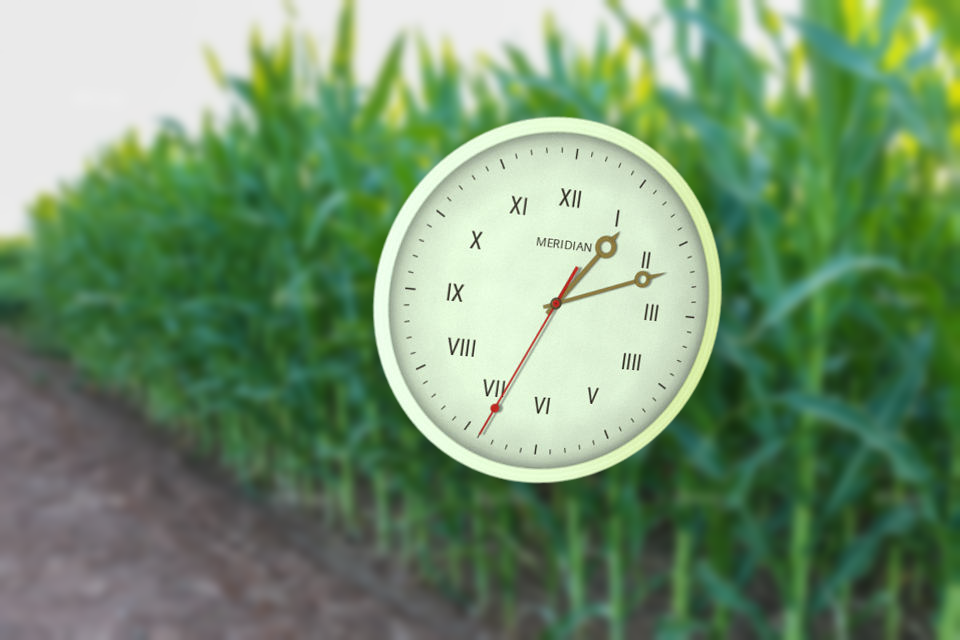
{"hour": 1, "minute": 11, "second": 34}
